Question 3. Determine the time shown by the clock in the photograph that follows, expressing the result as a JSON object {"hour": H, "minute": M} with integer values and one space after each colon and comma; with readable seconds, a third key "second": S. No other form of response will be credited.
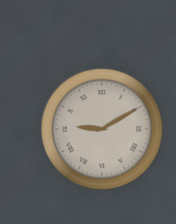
{"hour": 9, "minute": 10}
